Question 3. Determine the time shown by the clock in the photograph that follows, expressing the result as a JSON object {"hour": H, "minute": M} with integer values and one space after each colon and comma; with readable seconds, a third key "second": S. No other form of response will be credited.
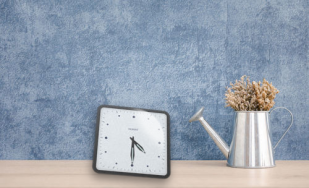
{"hour": 4, "minute": 30}
